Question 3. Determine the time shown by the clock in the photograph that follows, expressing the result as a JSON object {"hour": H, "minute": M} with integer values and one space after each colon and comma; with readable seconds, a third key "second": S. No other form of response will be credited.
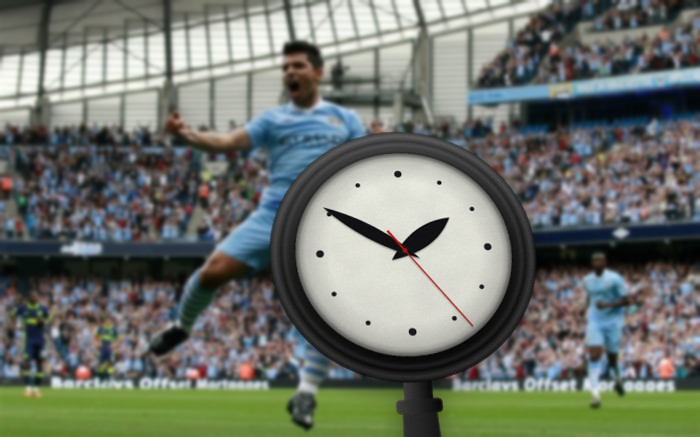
{"hour": 1, "minute": 50, "second": 24}
